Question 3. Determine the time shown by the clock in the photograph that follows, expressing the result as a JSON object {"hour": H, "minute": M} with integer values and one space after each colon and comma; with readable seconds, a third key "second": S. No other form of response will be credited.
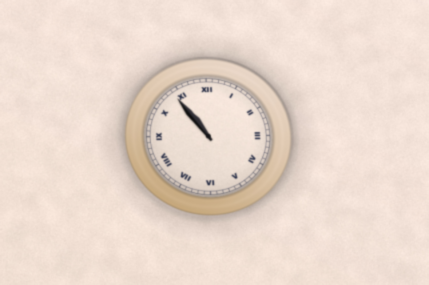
{"hour": 10, "minute": 54}
